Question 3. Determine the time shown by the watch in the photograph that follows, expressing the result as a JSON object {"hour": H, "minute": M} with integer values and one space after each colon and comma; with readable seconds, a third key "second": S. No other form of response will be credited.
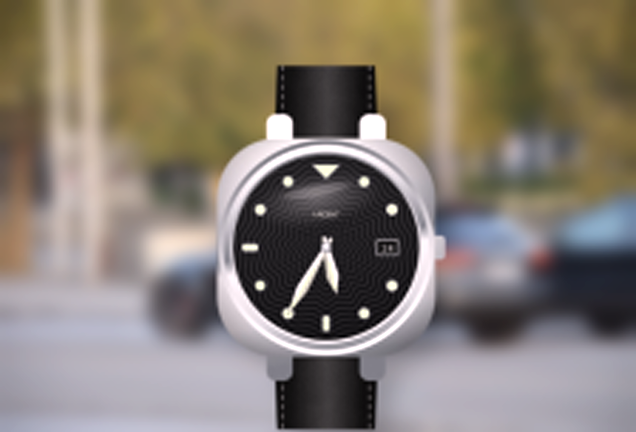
{"hour": 5, "minute": 35}
